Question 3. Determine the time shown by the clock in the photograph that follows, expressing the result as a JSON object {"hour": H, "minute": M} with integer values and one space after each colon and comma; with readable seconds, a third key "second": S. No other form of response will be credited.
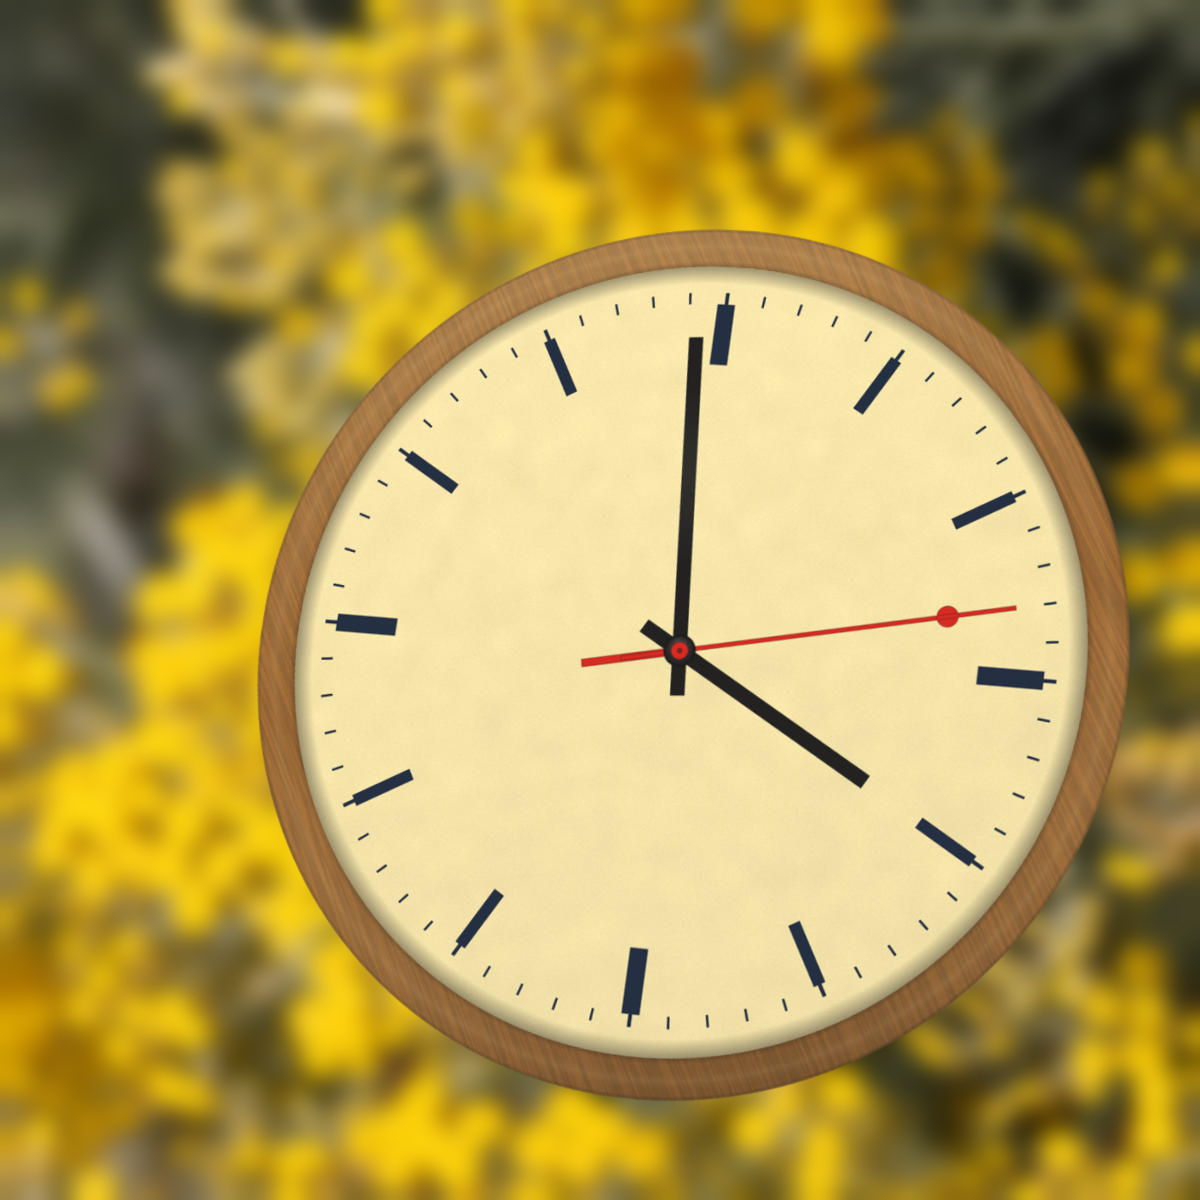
{"hour": 3, "minute": 59, "second": 13}
